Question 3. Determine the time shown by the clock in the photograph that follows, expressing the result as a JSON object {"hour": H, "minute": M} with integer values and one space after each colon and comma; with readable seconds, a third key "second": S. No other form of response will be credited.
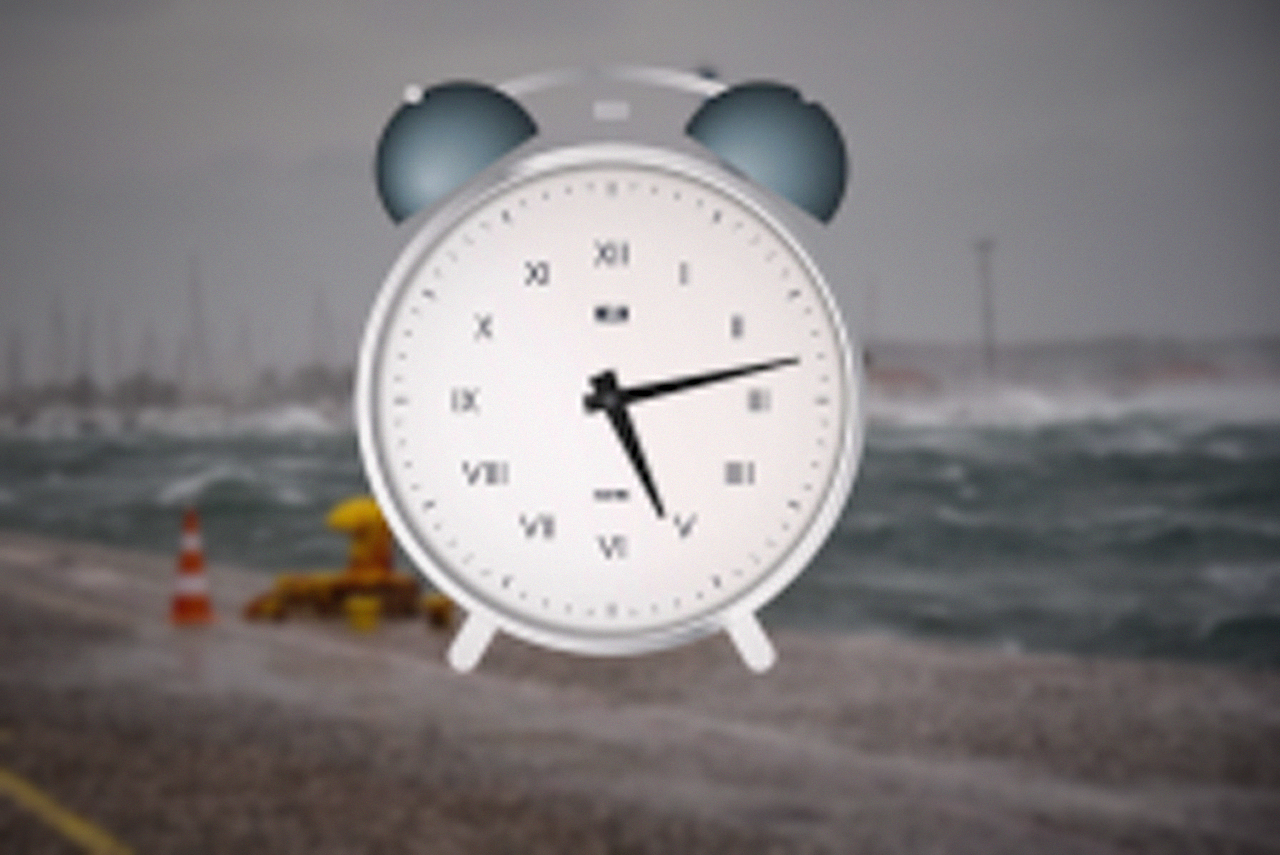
{"hour": 5, "minute": 13}
